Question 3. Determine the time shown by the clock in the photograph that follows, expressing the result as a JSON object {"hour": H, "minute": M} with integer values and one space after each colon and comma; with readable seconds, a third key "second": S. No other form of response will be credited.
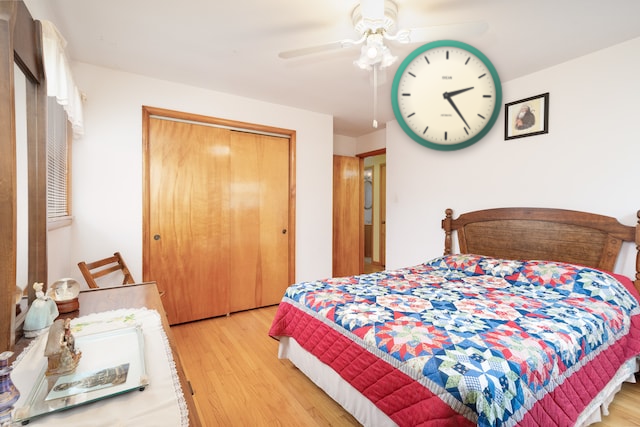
{"hour": 2, "minute": 24}
